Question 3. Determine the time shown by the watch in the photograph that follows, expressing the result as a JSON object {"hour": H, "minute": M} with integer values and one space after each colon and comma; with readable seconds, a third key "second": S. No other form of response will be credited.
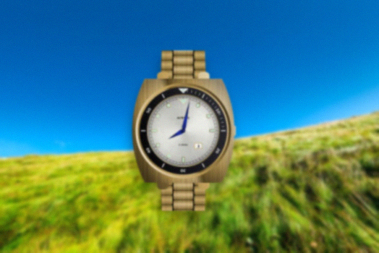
{"hour": 8, "minute": 2}
